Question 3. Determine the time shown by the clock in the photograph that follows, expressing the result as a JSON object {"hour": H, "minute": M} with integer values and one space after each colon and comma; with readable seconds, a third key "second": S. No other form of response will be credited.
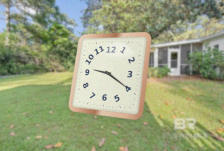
{"hour": 9, "minute": 20}
